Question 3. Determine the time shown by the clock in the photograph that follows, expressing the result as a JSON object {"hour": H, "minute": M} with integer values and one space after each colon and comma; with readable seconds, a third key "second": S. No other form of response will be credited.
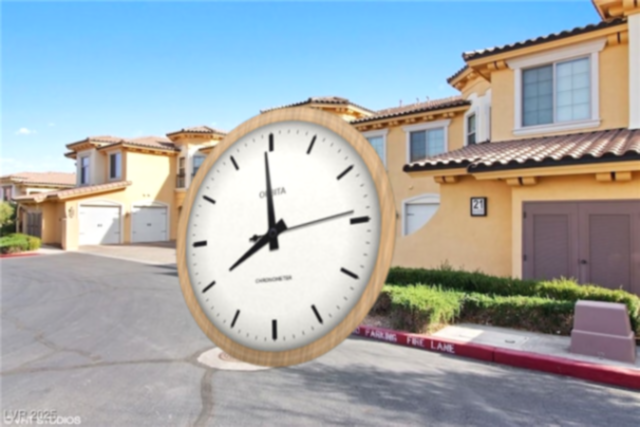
{"hour": 7, "minute": 59, "second": 14}
